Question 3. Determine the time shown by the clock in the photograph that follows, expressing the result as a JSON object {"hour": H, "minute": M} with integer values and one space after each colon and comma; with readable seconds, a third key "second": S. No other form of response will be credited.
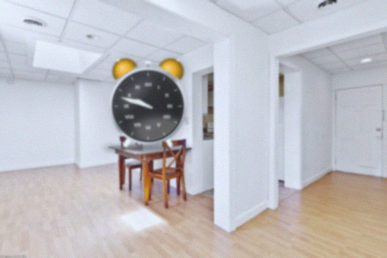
{"hour": 9, "minute": 48}
